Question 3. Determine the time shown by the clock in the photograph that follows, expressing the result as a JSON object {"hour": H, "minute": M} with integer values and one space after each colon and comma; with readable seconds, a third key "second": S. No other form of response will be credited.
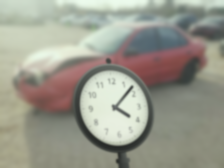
{"hour": 4, "minute": 8}
